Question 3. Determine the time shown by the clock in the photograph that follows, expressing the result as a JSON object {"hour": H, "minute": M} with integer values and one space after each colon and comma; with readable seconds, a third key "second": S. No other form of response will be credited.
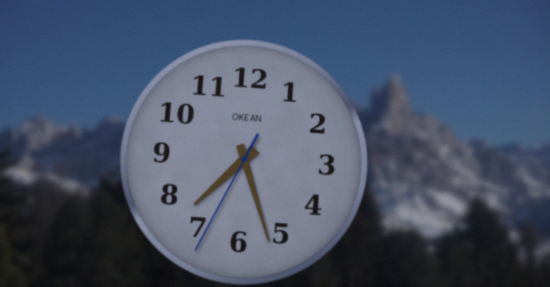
{"hour": 7, "minute": 26, "second": 34}
